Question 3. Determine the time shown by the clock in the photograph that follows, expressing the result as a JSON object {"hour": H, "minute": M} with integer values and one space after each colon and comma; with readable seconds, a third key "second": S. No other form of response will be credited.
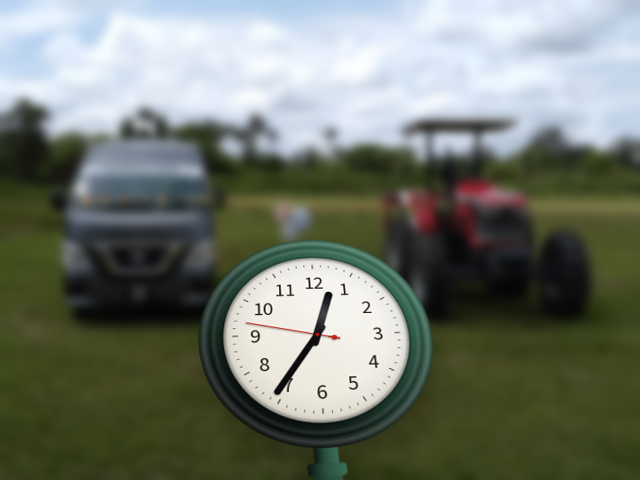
{"hour": 12, "minute": 35, "second": 47}
